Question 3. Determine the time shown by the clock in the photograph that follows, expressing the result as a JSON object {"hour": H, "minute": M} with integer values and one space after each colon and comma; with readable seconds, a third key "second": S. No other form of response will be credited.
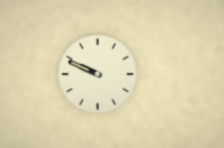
{"hour": 9, "minute": 49}
